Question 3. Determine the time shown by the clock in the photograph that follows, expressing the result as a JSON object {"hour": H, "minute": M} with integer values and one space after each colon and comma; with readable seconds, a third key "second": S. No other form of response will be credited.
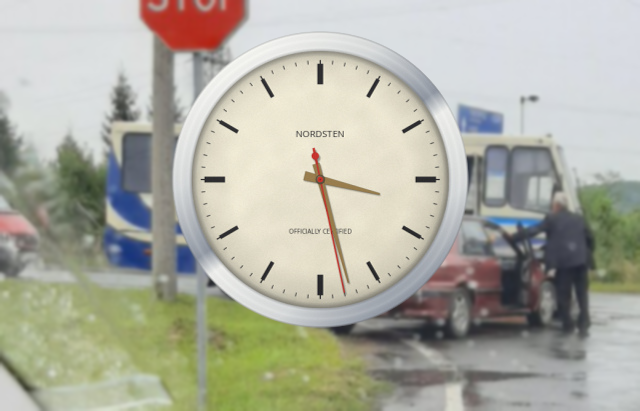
{"hour": 3, "minute": 27, "second": 28}
